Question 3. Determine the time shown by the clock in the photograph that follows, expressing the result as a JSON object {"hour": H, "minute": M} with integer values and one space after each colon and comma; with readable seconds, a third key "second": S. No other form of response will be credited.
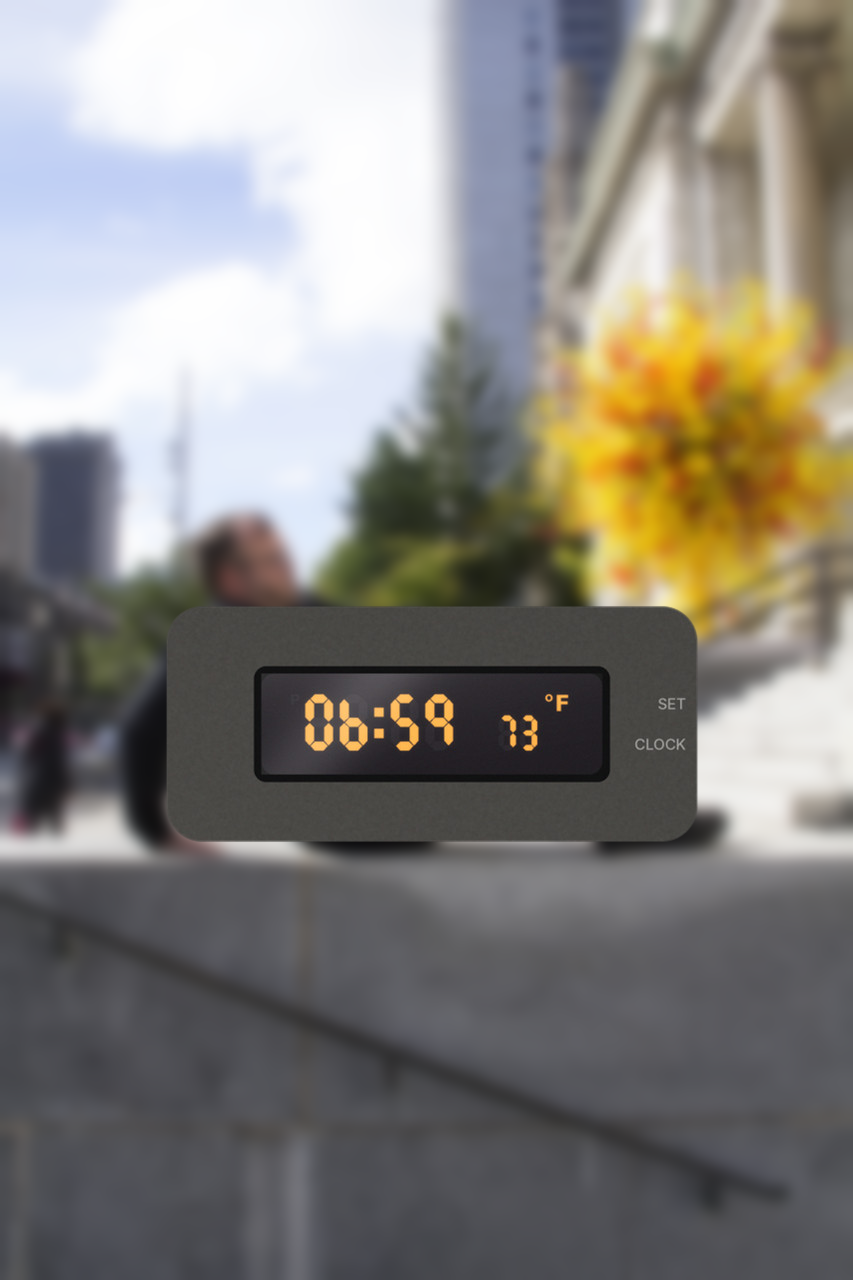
{"hour": 6, "minute": 59}
